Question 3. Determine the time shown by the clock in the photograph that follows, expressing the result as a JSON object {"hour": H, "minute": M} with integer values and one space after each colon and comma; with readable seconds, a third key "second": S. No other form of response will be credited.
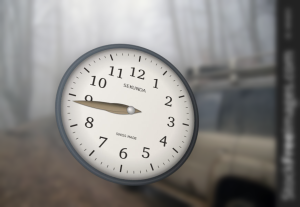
{"hour": 8, "minute": 44}
